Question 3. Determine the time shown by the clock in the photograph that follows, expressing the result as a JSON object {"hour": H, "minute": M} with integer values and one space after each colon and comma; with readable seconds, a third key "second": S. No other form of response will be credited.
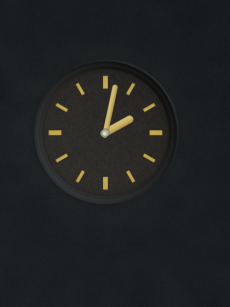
{"hour": 2, "minute": 2}
